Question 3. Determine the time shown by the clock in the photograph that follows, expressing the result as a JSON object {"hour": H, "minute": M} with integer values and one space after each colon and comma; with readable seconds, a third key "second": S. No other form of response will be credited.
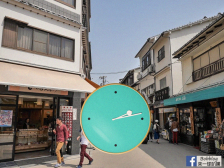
{"hour": 2, "minute": 13}
